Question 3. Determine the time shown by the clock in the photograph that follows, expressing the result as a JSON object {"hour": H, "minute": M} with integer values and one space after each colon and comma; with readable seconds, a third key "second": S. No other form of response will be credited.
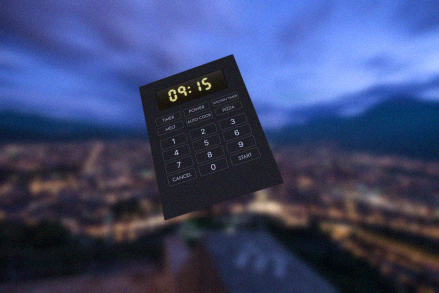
{"hour": 9, "minute": 15}
